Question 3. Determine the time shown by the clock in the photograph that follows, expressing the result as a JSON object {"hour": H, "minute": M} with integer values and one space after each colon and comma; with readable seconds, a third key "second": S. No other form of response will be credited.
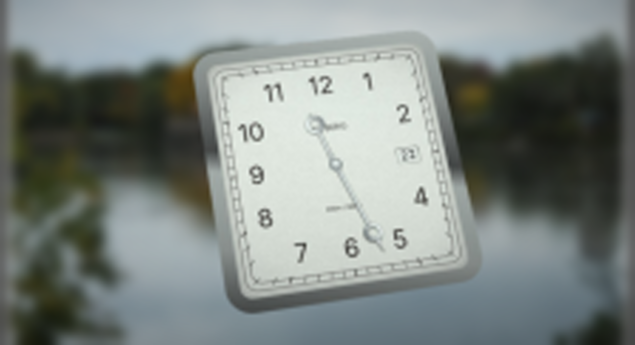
{"hour": 11, "minute": 27}
